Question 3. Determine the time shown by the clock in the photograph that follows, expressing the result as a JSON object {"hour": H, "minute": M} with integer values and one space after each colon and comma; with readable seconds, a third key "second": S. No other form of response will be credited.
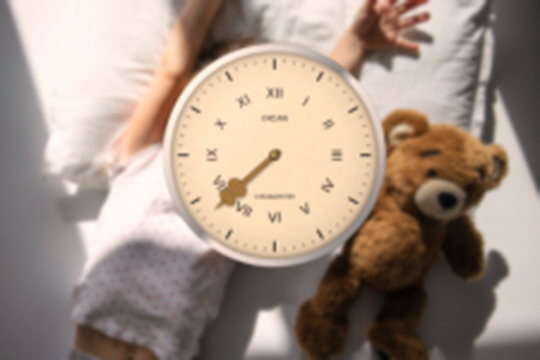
{"hour": 7, "minute": 38}
